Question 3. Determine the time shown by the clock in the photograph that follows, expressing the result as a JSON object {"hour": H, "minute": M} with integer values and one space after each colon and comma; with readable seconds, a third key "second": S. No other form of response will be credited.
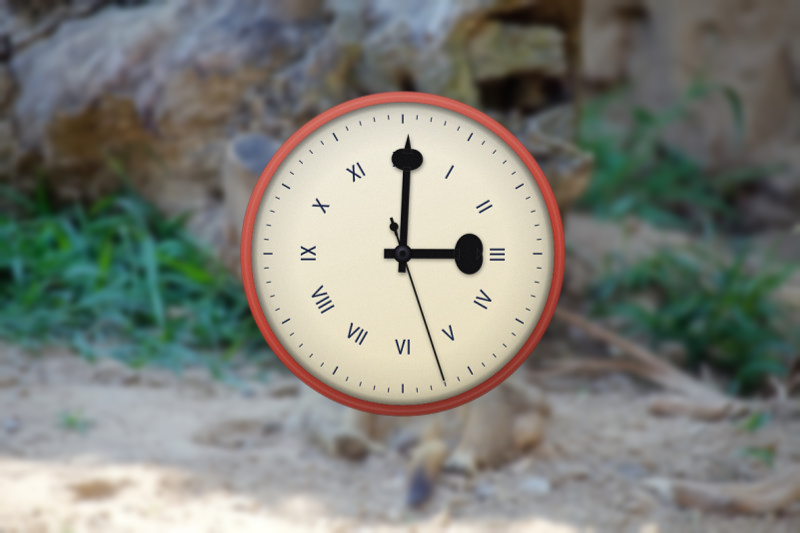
{"hour": 3, "minute": 0, "second": 27}
